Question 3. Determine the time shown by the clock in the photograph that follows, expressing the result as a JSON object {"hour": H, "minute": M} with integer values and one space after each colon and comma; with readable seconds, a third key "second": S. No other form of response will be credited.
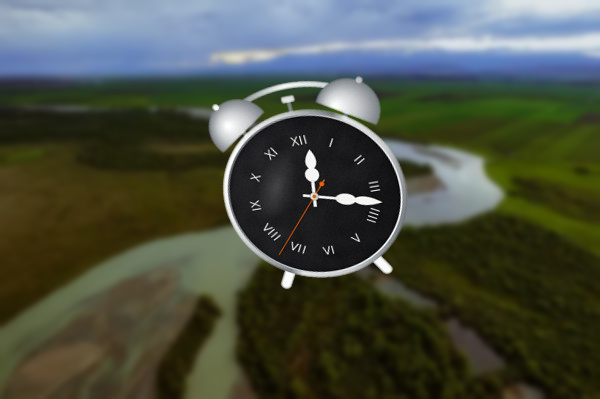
{"hour": 12, "minute": 17, "second": 37}
